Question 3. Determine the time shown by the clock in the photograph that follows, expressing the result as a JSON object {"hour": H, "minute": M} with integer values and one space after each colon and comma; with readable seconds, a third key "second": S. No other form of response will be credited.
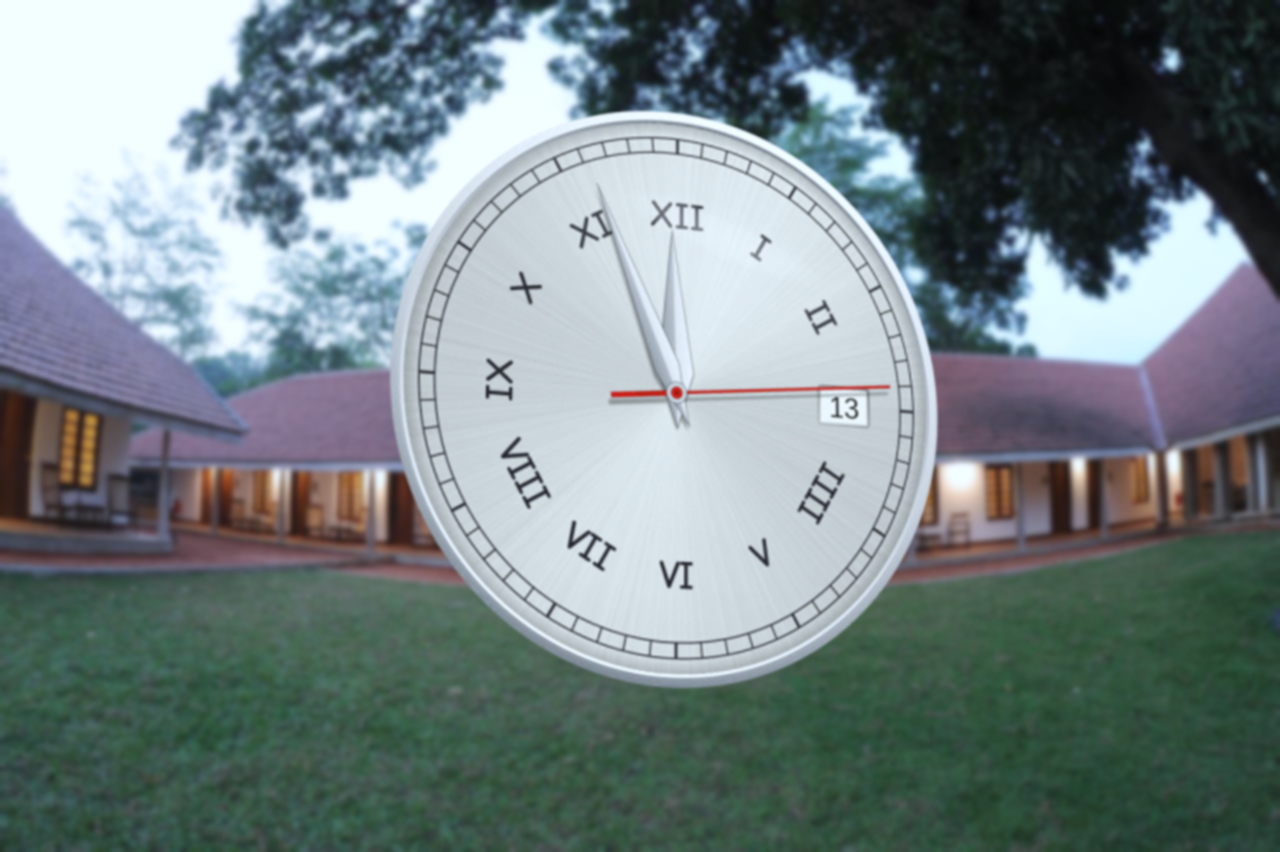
{"hour": 11, "minute": 56, "second": 14}
